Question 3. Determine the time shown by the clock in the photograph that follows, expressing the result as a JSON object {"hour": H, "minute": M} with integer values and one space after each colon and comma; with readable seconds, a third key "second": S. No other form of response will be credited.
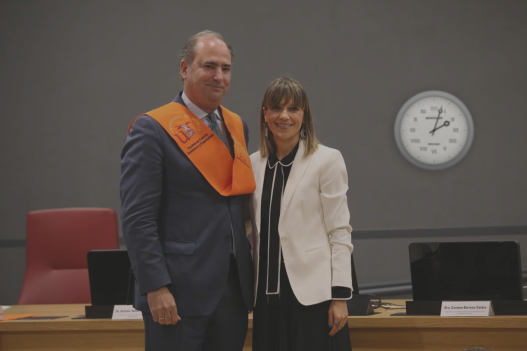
{"hour": 2, "minute": 3}
